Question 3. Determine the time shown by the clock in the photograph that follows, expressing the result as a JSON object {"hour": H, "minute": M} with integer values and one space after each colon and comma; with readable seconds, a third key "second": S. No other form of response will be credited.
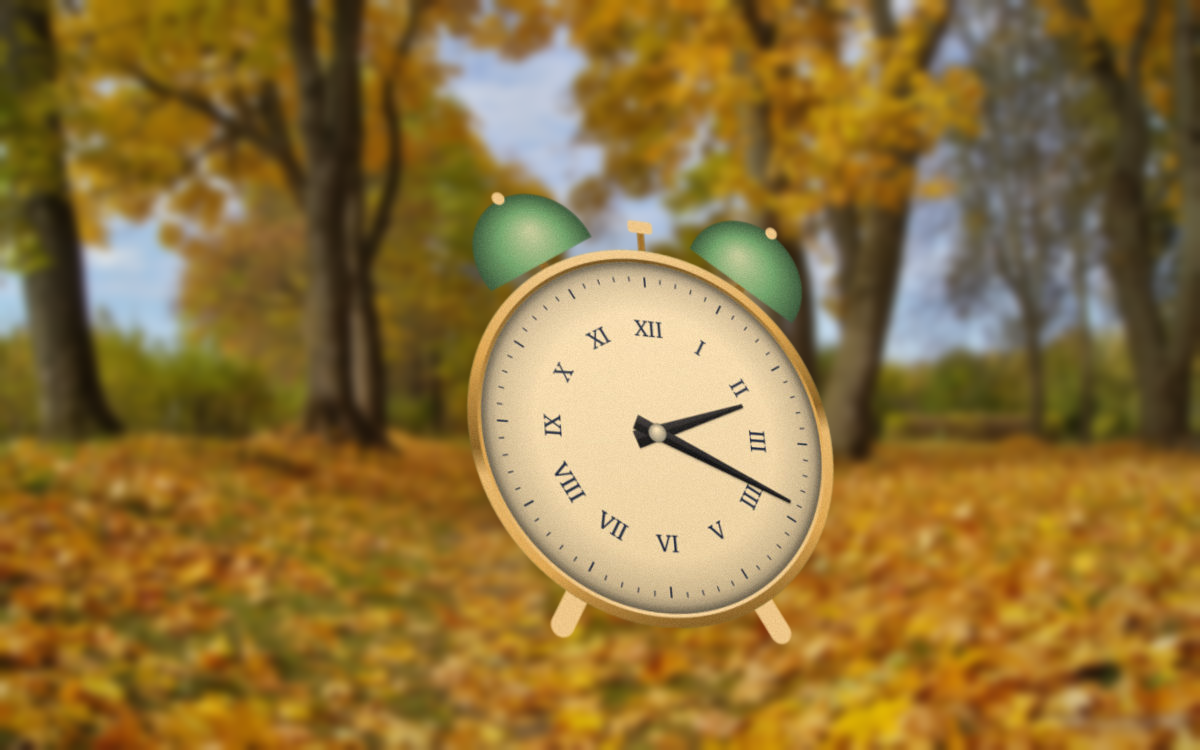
{"hour": 2, "minute": 19}
